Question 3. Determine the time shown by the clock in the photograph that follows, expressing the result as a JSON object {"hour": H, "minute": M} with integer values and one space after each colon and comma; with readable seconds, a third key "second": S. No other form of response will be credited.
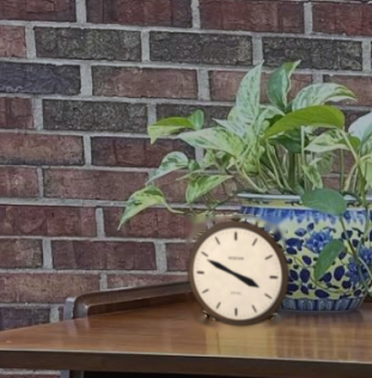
{"hour": 3, "minute": 49}
